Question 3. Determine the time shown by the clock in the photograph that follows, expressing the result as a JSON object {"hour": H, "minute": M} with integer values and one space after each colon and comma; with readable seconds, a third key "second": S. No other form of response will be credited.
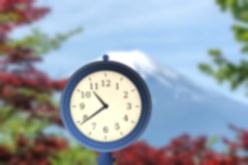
{"hour": 10, "minute": 39}
